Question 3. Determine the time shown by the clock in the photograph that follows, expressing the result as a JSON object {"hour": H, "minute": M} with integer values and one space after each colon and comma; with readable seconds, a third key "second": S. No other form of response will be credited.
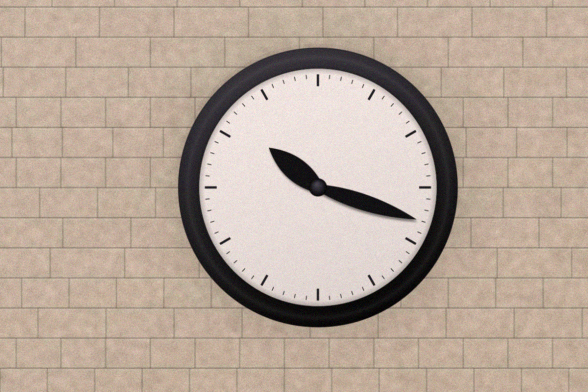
{"hour": 10, "minute": 18}
